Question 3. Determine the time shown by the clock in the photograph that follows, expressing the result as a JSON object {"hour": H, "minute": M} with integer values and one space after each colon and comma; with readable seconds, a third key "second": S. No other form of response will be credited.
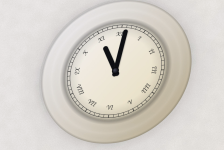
{"hour": 11, "minute": 1}
